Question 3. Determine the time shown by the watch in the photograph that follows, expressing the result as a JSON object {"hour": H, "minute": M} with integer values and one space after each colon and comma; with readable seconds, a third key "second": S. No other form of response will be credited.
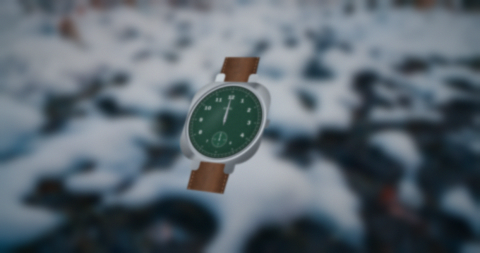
{"hour": 12, "minute": 0}
